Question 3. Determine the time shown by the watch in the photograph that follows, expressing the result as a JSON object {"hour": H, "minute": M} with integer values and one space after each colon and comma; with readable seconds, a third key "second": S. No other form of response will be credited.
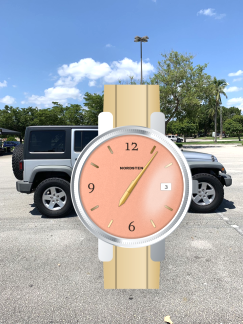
{"hour": 7, "minute": 6}
